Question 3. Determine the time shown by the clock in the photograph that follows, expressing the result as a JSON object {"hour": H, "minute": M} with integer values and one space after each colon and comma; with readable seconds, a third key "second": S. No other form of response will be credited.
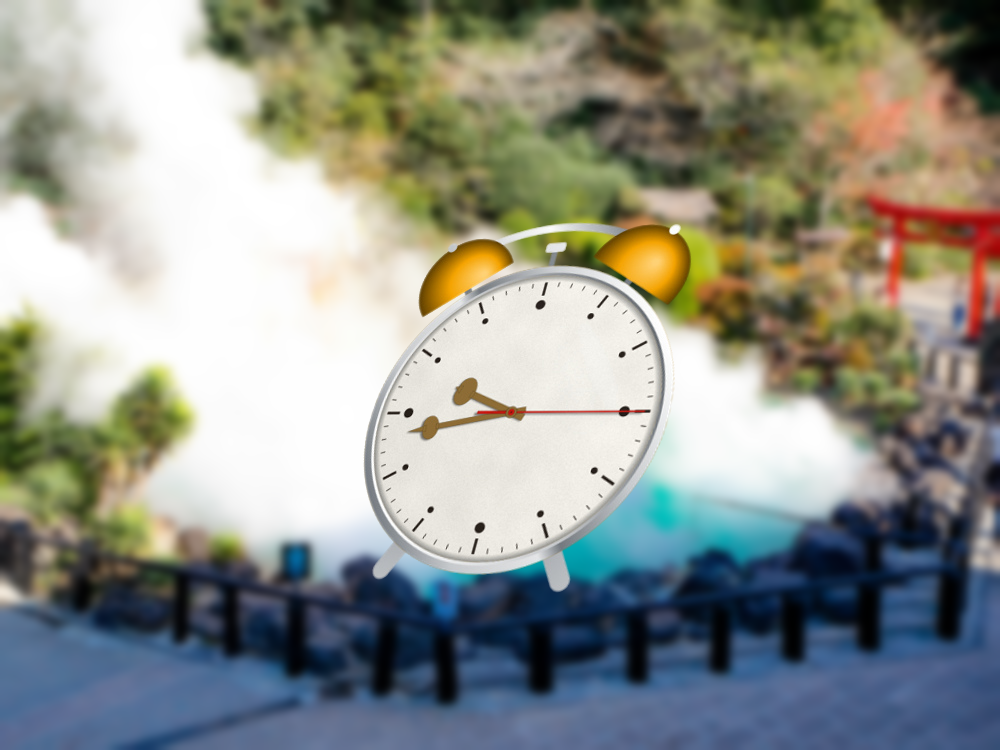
{"hour": 9, "minute": 43, "second": 15}
